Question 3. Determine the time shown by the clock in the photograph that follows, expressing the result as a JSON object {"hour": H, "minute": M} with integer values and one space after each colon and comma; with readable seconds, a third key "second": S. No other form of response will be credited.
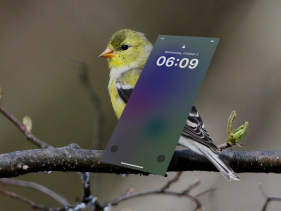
{"hour": 6, "minute": 9}
